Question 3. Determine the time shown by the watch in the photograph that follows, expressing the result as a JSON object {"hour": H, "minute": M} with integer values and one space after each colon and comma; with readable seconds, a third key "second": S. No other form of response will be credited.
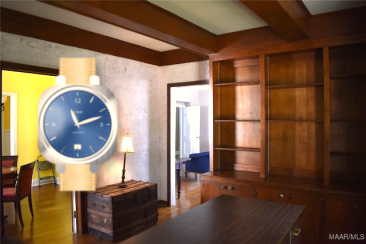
{"hour": 11, "minute": 12}
